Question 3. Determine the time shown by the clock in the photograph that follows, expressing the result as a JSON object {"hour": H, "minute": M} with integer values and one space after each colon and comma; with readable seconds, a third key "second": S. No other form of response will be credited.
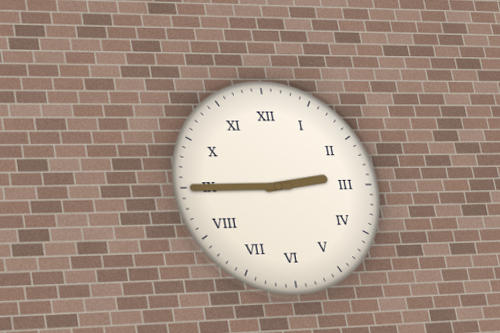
{"hour": 2, "minute": 45}
